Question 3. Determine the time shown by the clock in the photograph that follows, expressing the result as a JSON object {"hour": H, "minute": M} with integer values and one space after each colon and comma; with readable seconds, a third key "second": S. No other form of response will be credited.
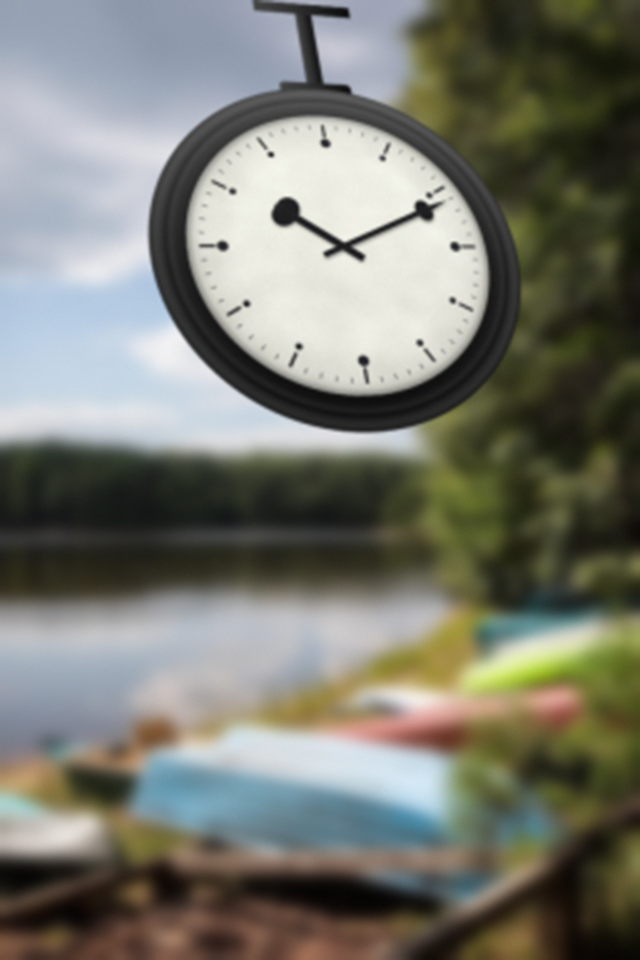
{"hour": 10, "minute": 11}
